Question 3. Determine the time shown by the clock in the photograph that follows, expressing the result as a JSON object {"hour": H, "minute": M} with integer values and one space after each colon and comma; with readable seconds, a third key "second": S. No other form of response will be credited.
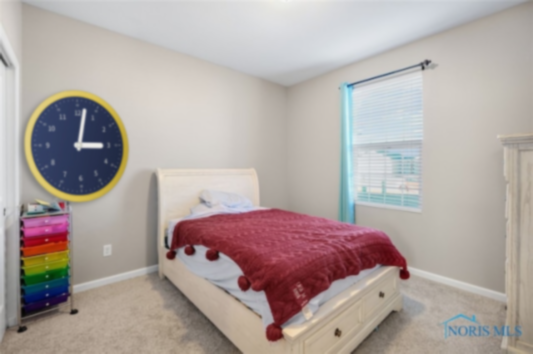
{"hour": 3, "minute": 2}
